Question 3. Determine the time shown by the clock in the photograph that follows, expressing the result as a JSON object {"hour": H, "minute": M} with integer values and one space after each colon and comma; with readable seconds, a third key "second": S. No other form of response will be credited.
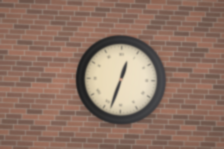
{"hour": 12, "minute": 33}
